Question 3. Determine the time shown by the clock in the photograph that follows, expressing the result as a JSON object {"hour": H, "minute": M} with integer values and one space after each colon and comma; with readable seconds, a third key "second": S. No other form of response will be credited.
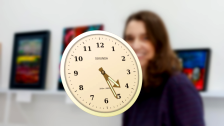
{"hour": 4, "minute": 26}
